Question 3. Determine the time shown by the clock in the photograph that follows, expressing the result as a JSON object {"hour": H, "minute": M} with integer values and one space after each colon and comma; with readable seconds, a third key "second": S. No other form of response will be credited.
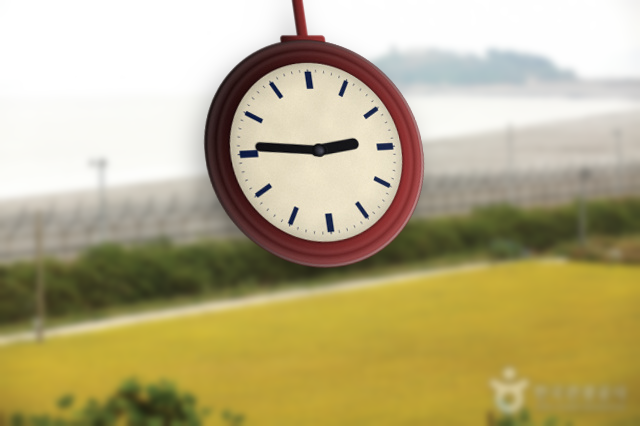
{"hour": 2, "minute": 46}
